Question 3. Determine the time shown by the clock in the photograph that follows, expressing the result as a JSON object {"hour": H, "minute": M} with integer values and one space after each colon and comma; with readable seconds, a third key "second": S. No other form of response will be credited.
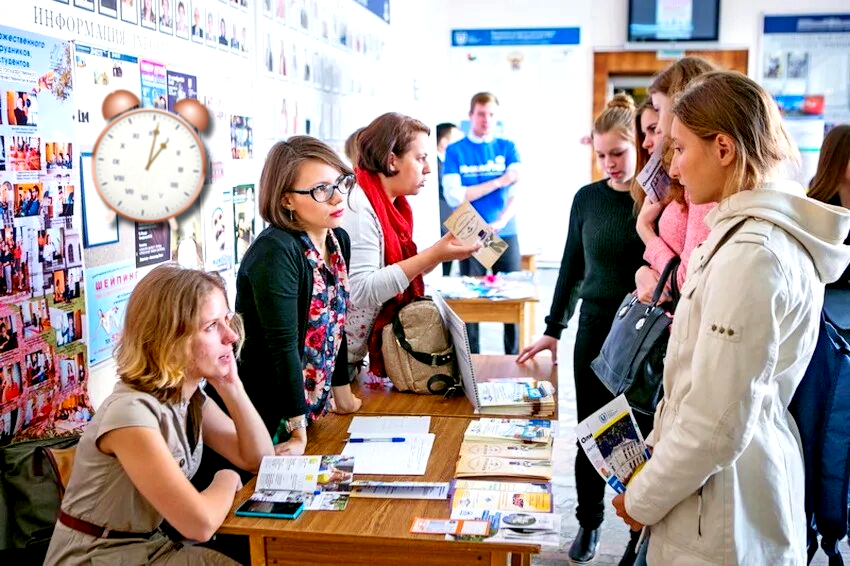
{"hour": 1, "minute": 1}
